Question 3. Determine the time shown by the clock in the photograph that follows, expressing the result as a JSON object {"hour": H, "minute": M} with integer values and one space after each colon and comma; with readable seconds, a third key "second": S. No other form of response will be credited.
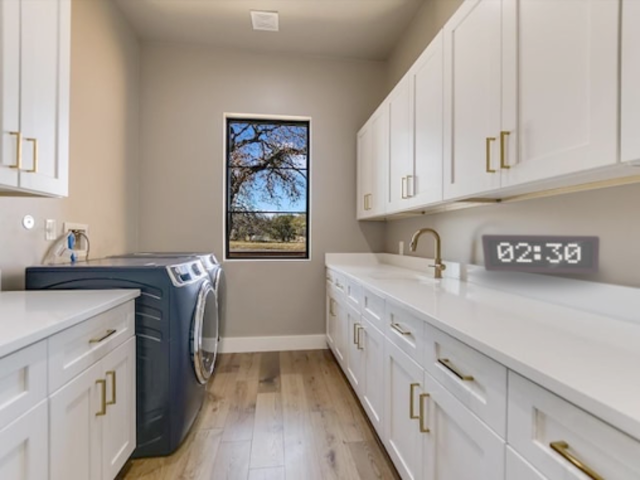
{"hour": 2, "minute": 30}
